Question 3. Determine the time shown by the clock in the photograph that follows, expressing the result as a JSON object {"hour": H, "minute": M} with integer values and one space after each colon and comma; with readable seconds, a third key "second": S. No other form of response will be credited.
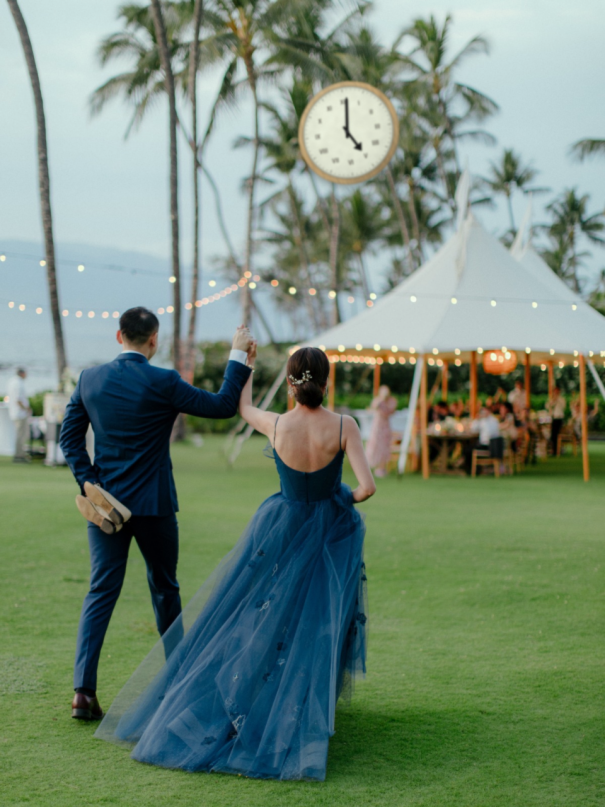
{"hour": 5, "minute": 1}
